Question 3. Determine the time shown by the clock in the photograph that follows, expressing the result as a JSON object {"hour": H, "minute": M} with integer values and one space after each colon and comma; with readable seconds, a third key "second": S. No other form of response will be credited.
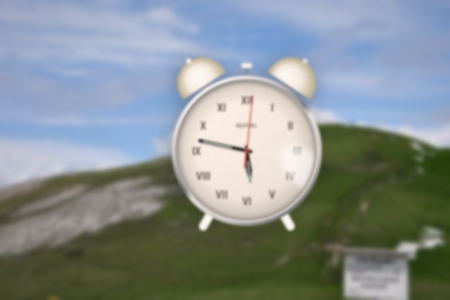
{"hour": 5, "minute": 47, "second": 1}
